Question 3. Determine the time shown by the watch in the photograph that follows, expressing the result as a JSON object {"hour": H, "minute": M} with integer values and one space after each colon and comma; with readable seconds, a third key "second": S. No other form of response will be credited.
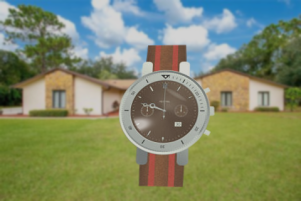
{"hour": 9, "minute": 48}
